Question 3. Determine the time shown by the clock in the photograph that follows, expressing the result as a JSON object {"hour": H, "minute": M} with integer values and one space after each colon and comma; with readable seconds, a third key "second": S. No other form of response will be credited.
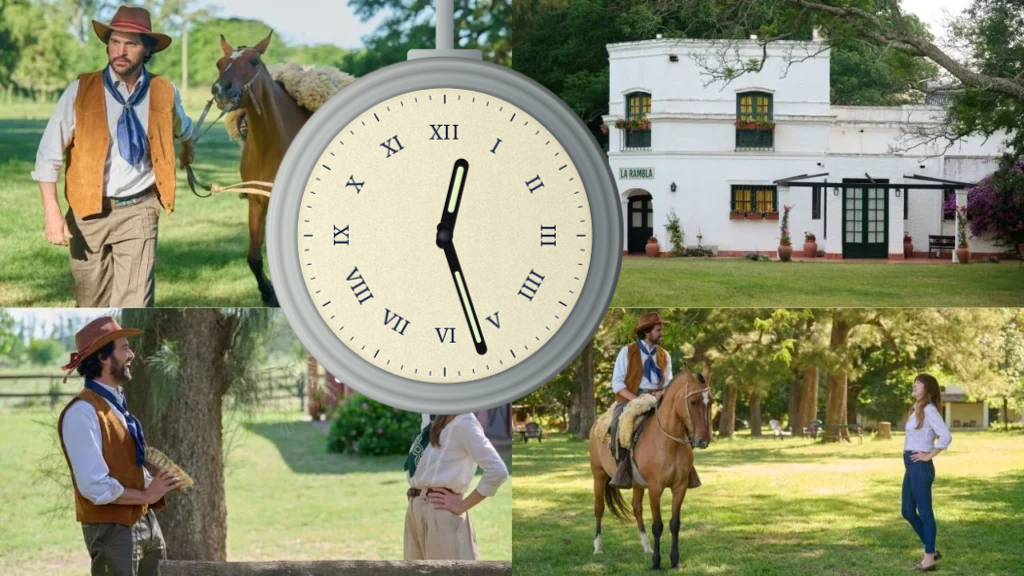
{"hour": 12, "minute": 27}
